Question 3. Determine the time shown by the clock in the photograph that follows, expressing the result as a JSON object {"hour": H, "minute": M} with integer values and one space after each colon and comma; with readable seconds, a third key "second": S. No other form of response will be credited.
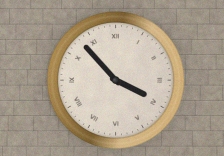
{"hour": 3, "minute": 53}
